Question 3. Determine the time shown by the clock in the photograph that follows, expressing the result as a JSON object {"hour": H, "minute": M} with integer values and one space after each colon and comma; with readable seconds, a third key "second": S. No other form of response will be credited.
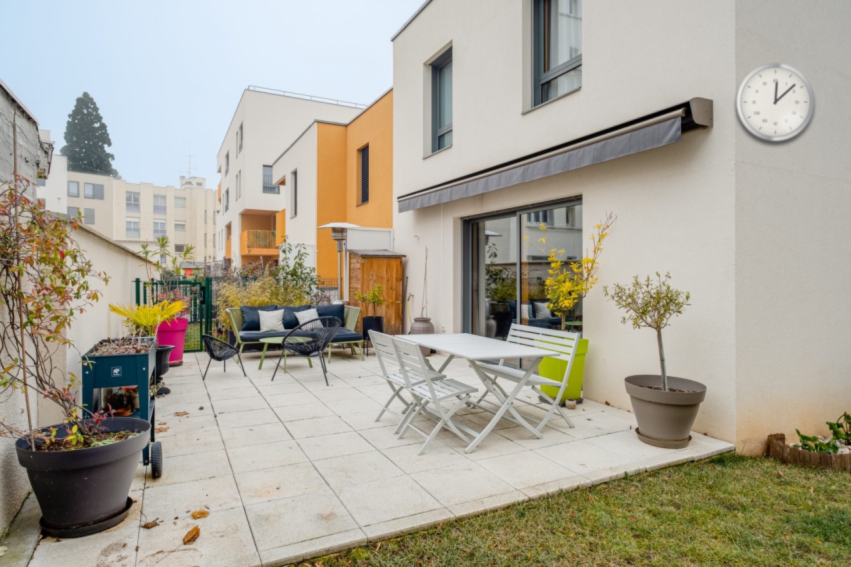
{"hour": 12, "minute": 8}
